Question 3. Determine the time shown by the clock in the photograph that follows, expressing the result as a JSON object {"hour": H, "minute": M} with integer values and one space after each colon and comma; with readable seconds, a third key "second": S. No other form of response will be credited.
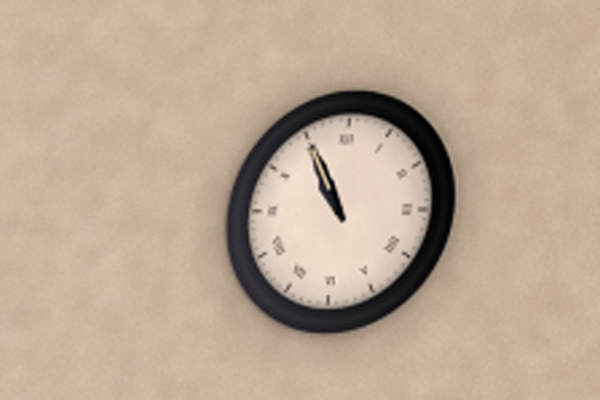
{"hour": 10, "minute": 55}
